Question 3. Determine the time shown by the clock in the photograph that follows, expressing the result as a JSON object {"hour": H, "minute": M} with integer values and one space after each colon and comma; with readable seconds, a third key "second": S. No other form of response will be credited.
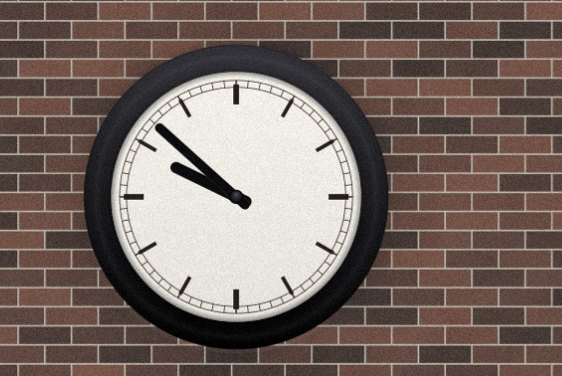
{"hour": 9, "minute": 52}
